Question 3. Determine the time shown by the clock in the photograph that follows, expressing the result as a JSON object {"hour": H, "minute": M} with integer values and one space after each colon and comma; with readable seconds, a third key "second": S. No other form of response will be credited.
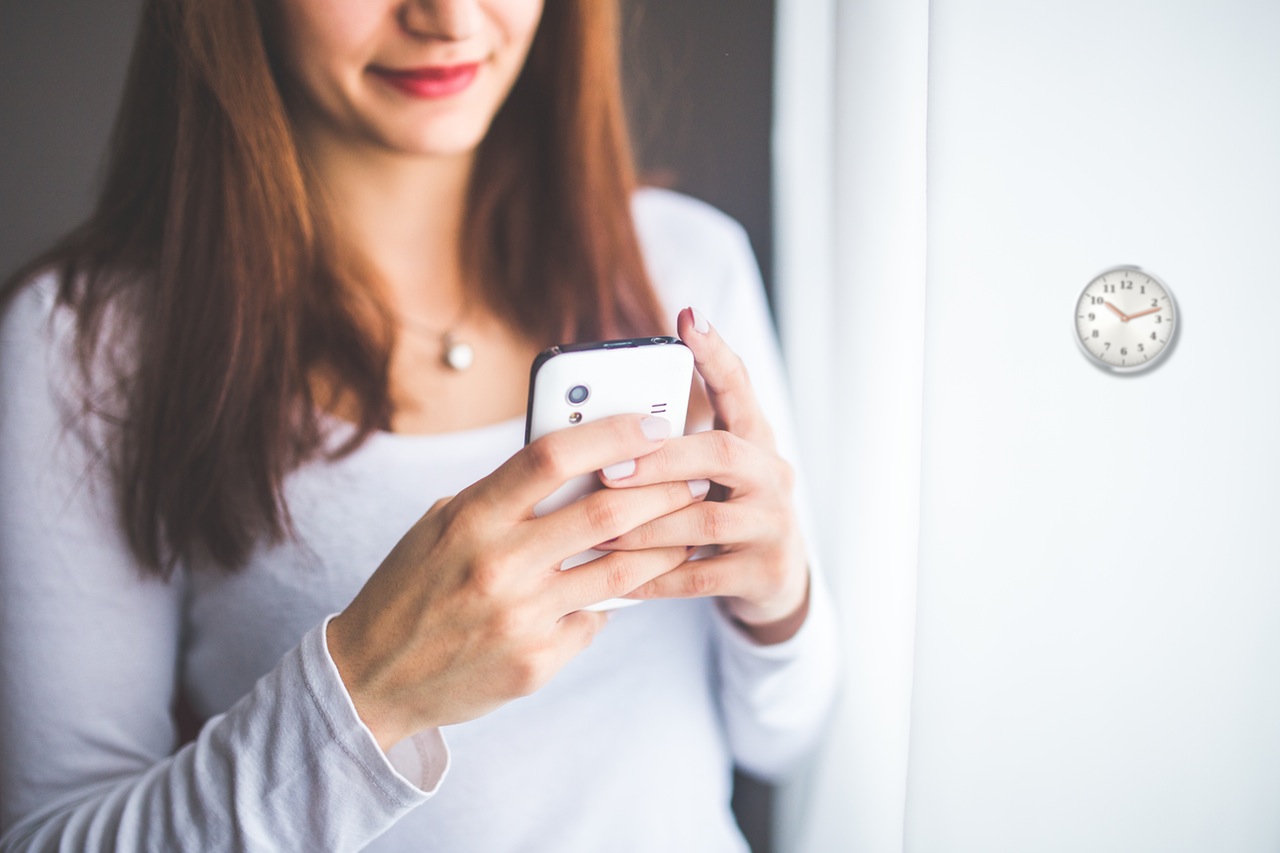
{"hour": 10, "minute": 12}
